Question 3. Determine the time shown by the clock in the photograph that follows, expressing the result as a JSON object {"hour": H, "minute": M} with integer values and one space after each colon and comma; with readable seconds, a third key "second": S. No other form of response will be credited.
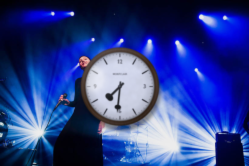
{"hour": 7, "minute": 31}
